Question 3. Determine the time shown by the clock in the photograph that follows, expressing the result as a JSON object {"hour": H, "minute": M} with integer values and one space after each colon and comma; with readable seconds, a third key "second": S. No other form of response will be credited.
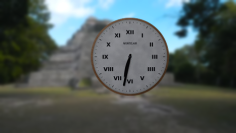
{"hour": 6, "minute": 32}
